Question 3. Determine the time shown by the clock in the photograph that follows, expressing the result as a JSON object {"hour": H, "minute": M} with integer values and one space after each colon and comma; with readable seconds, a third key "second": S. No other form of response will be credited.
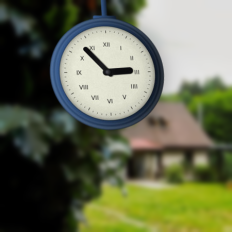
{"hour": 2, "minute": 53}
